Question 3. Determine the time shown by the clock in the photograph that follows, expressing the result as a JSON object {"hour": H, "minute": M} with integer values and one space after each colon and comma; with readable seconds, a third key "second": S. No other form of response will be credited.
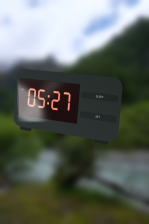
{"hour": 5, "minute": 27}
